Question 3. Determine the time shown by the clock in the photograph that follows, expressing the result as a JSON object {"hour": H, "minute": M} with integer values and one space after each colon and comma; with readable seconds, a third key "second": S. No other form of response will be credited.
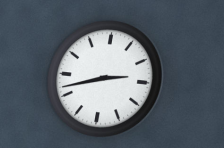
{"hour": 2, "minute": 42}
